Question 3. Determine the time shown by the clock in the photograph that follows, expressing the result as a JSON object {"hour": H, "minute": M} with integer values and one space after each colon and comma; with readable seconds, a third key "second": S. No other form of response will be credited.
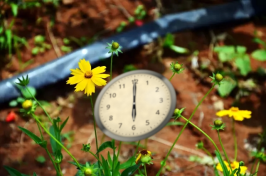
{"hour": 6, "minute": 0}
